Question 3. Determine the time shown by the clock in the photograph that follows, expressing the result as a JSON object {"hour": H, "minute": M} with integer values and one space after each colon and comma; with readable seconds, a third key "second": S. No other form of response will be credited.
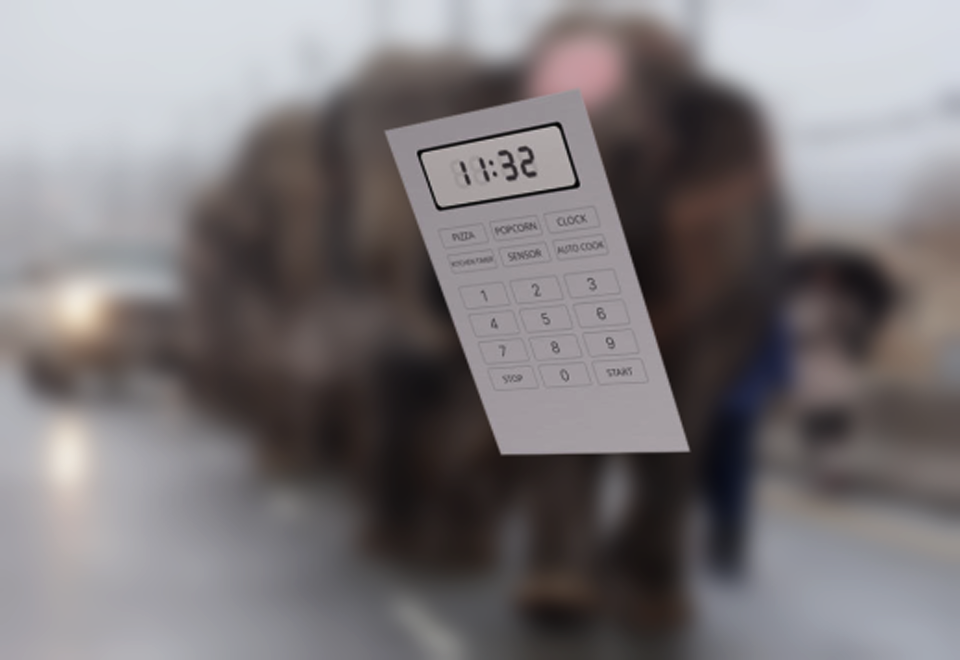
{"hour": 11, "minute": 32}
